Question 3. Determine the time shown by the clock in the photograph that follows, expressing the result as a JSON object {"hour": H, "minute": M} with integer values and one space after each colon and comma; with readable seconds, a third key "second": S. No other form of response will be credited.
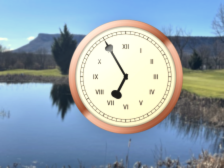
{"hour": 6, "minute": 55}
